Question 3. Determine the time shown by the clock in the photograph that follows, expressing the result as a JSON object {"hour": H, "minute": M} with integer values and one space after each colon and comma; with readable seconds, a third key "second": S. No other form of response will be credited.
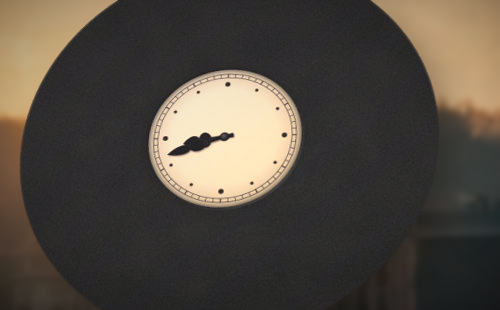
{"hour": 8, "minute": 42}
